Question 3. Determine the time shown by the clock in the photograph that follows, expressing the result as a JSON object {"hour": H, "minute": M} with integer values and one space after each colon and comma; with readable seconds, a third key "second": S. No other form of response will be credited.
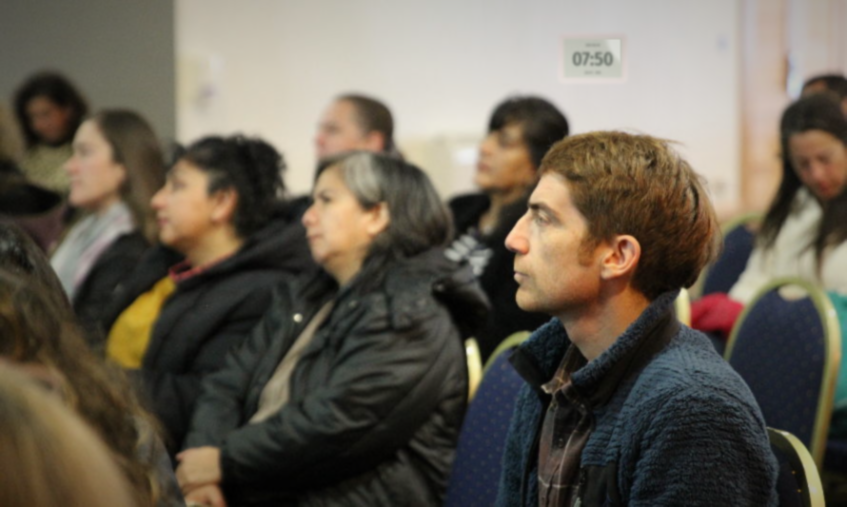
{"hour": 7, "minute": 50}
